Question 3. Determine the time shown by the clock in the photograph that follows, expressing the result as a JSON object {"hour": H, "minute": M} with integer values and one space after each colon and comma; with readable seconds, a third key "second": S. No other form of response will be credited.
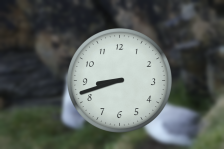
{"hour": 8, "minute": 42}
